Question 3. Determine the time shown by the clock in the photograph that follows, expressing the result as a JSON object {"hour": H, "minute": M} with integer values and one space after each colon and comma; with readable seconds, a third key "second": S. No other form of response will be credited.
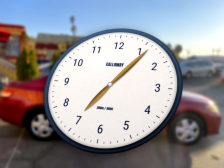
{"hour": 7, "minute": 6}
